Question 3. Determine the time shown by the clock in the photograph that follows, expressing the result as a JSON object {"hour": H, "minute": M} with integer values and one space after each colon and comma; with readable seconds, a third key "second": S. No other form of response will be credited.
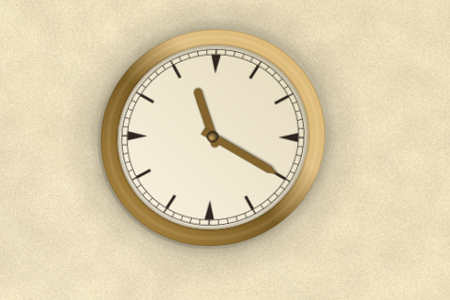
{"hour": 11, "minute": 20}
